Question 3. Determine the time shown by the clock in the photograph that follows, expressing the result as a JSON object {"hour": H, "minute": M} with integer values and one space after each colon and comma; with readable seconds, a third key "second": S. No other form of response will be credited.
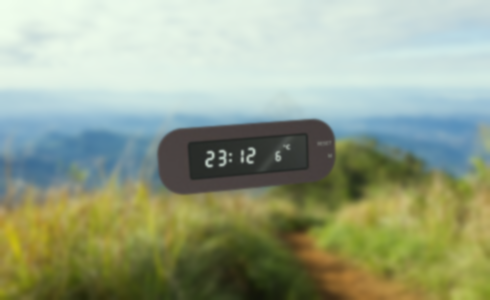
{"hour": 23, "minute": 12}
